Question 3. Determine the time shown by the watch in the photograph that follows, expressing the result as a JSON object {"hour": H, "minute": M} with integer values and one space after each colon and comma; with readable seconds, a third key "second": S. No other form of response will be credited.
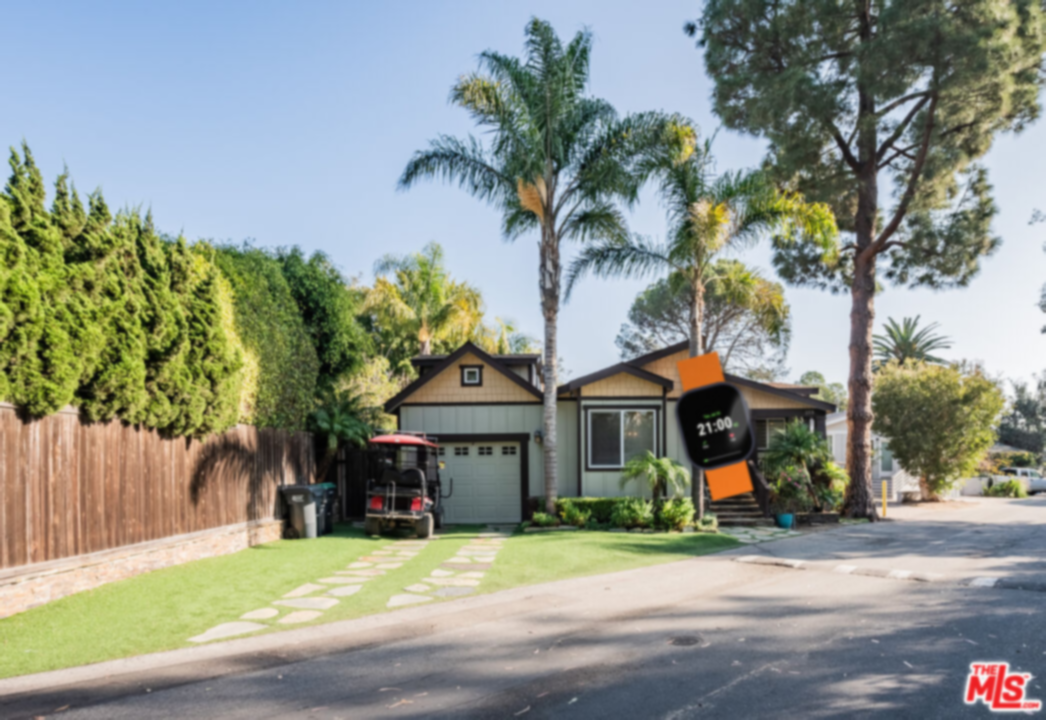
{"hour": 21, "minute": 0}
